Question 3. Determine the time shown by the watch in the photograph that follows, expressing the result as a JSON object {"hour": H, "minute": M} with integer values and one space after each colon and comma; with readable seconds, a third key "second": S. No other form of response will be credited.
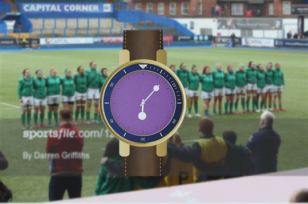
{"hour": 6, "minute": 7}
